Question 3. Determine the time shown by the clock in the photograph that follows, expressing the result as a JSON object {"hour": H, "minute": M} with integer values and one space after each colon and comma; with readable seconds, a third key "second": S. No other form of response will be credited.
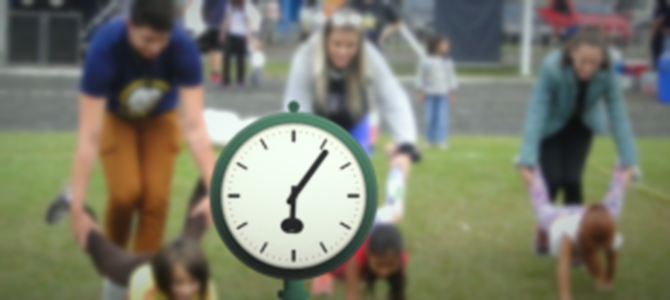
{"hour": 6, "minute": 6}
